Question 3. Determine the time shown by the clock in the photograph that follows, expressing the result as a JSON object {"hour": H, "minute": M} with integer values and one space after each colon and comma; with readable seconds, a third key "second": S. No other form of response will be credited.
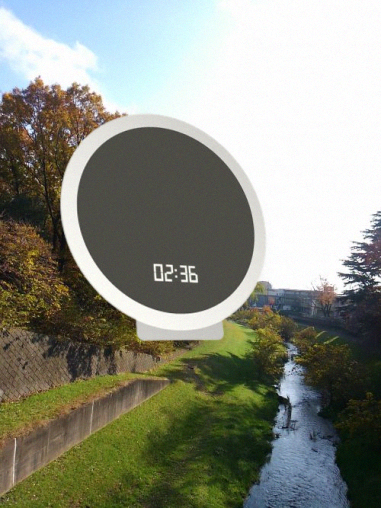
{"hour": 2, "minute": 36}
